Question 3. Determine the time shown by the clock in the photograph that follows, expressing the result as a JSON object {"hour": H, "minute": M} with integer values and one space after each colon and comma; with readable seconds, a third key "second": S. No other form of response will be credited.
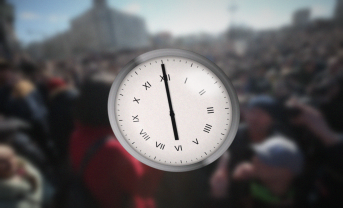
{"hour": 6, "minute": 0}
